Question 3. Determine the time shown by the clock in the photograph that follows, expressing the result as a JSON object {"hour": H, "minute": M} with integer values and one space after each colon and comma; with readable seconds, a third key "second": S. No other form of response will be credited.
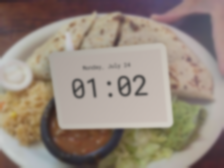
{"hour": 1, "minute": 2}
